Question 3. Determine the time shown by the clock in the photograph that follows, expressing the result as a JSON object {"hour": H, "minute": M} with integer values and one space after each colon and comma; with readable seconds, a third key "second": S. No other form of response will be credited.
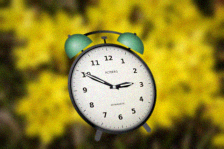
{"hour": 2, "minute": 50}
